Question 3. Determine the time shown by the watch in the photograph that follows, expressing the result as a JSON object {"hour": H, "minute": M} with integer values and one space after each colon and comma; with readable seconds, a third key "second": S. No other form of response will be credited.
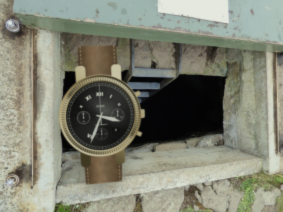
{"hour": 3, "minute": 34}
